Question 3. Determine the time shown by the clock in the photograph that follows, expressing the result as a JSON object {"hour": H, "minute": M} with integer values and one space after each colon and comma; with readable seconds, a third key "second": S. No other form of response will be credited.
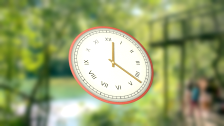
{"hour": 12, "minute": 22}
